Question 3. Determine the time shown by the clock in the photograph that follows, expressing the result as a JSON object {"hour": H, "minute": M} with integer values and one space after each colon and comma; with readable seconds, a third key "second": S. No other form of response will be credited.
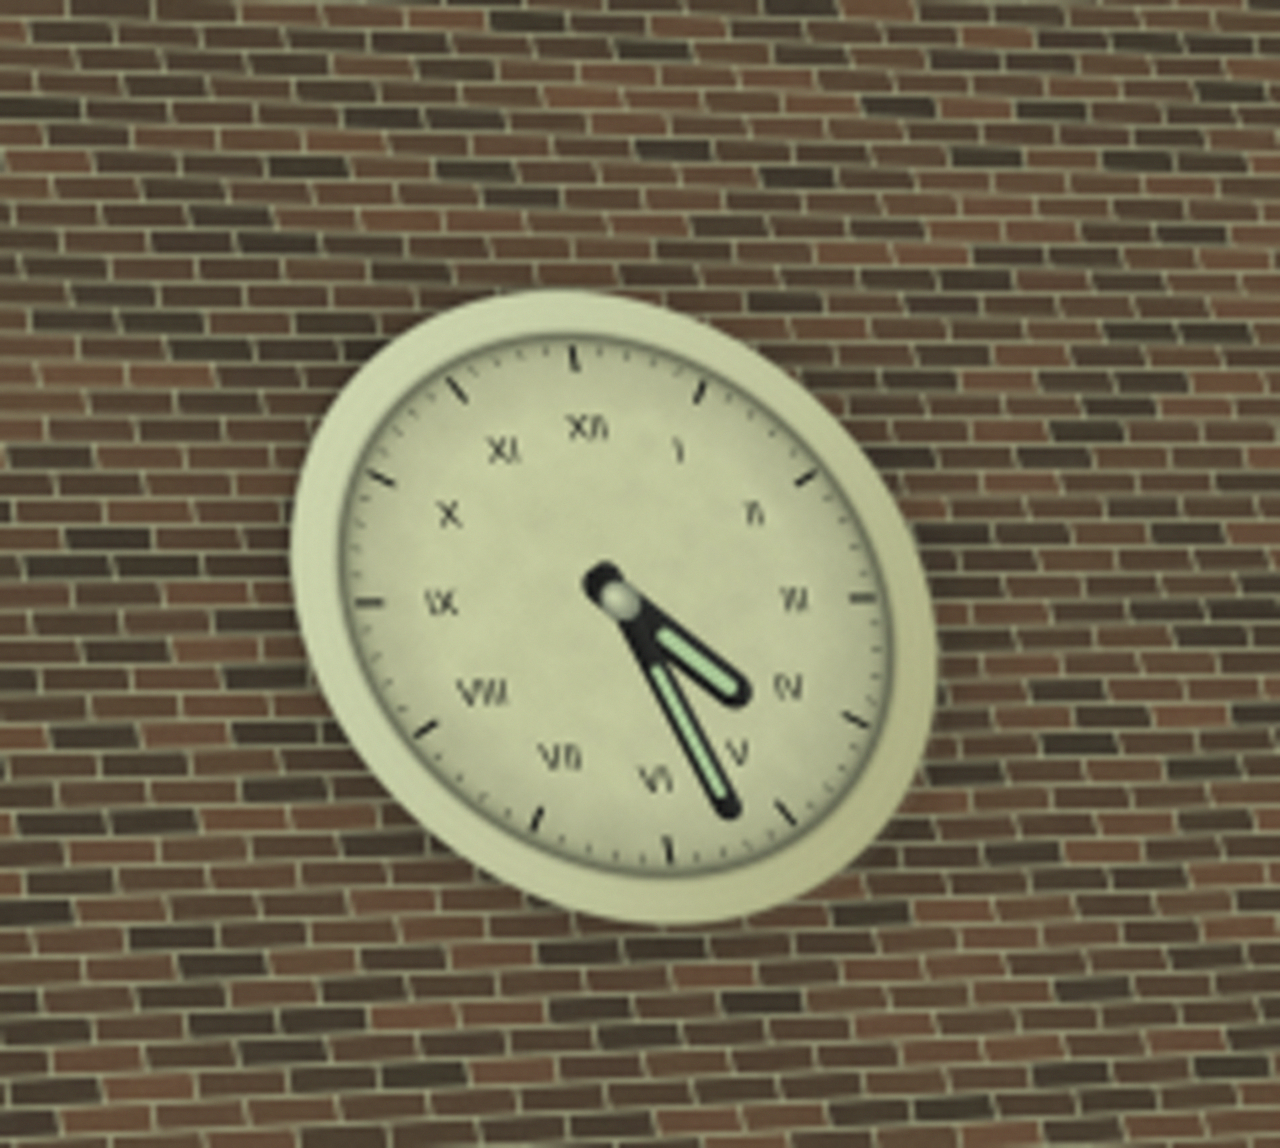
{"hour": 4, "minute": 27}
